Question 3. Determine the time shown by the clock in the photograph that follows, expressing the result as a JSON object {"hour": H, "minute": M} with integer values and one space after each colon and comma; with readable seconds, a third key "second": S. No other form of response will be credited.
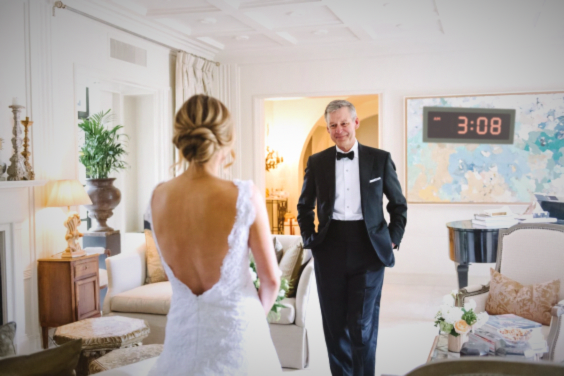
{"hour": 3, "minute": 8}
